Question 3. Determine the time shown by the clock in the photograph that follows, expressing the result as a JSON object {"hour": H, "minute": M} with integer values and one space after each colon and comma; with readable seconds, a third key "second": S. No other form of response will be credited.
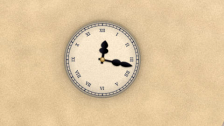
{"hour": 12, "minute": 17}
